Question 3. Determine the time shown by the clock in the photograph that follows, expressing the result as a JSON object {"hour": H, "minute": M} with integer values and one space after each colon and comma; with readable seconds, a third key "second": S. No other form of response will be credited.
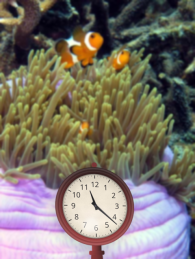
{"hour": 11, "minute": 22}
